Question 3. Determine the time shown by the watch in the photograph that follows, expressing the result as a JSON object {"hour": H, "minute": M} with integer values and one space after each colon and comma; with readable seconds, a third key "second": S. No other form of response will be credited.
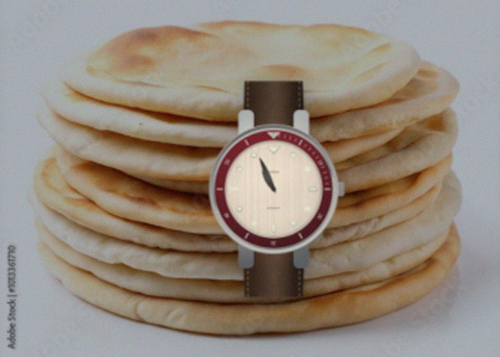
{"hour": 10, "minute": 56}
